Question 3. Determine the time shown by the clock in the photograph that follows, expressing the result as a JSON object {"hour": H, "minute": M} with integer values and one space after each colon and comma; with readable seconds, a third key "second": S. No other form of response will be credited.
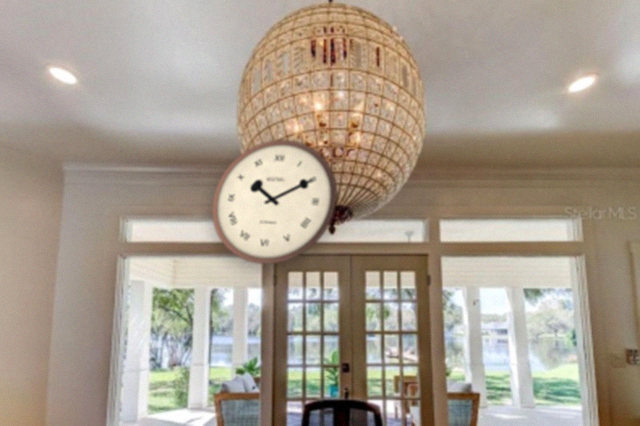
{"hour": 10, "minute": 10}
